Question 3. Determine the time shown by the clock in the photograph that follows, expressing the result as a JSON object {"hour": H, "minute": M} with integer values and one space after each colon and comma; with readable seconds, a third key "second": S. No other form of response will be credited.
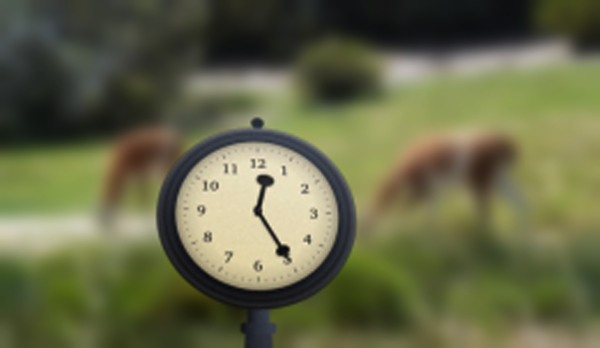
{"hour": 12, "minute": 25}
